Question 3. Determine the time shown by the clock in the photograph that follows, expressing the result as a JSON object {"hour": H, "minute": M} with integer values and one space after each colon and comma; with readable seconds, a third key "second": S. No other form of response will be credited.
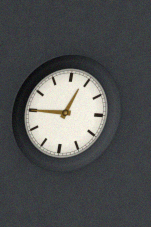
{"hour": 12, "minute": 45}
